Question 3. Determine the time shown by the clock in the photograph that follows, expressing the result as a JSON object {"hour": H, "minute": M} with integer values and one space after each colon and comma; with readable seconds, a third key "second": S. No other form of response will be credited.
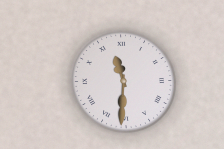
{"hour": 11, "minute": 31}
